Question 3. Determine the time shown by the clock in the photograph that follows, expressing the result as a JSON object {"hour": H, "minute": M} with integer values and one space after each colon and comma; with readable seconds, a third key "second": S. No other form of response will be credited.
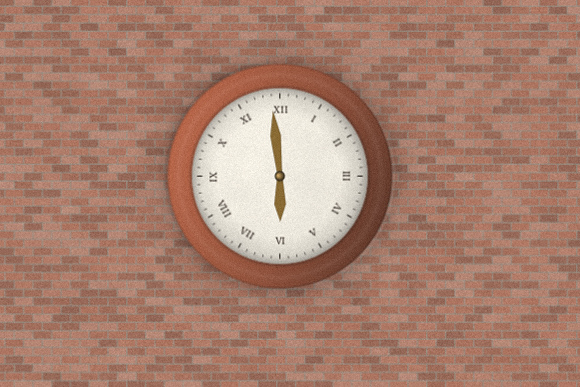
{"hour": 5, "minute": 59}
